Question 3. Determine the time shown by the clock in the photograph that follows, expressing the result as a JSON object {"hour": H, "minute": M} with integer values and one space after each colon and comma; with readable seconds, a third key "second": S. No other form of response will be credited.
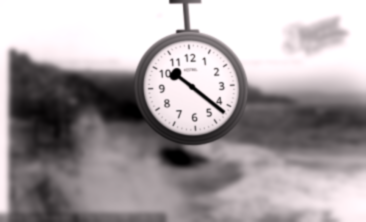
{"hour": 10, "minute": 22}
